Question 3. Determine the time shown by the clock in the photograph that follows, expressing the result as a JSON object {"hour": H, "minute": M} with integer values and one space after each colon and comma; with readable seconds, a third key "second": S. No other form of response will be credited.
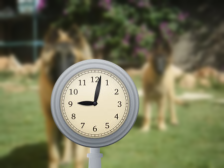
{"hour": 9, "minute": 2}
